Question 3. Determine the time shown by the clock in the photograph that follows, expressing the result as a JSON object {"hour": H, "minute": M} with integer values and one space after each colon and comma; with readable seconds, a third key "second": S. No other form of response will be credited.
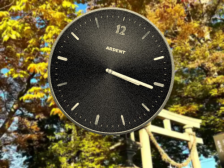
{"hour": 3, "minute": 16}
